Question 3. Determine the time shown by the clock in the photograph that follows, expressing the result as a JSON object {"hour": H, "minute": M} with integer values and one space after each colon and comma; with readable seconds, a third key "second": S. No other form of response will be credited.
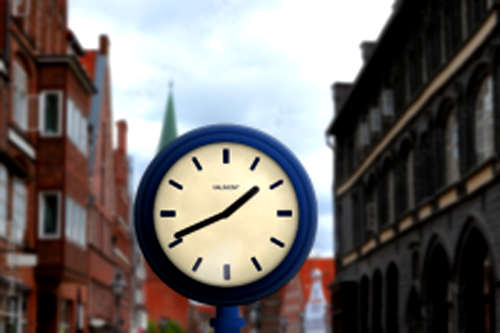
{"hour": 1, "minute": 41}
